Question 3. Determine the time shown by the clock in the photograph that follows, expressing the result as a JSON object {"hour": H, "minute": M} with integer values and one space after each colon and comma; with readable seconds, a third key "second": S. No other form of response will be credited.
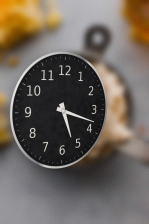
{"hour": 5, "minute": 18}
